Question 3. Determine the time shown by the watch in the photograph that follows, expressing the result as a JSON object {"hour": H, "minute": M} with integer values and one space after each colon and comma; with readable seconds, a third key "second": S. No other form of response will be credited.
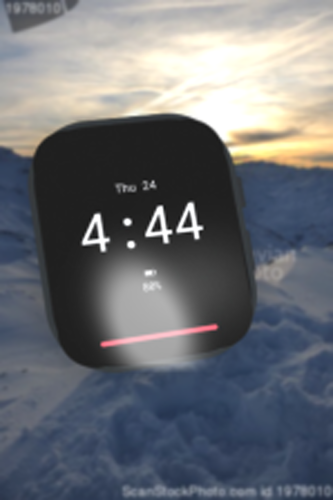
{"hour": 4, "minute": 44}
